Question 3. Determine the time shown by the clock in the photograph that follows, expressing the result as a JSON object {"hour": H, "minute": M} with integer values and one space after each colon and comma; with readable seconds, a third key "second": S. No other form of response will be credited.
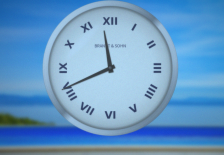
{"hour": 11, "minute": 41}
